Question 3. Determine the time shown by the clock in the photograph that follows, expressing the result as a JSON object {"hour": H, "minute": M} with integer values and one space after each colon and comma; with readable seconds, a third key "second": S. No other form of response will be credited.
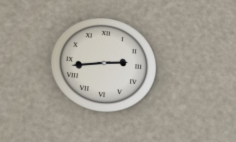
{"hour": 2, "minute": 43}
